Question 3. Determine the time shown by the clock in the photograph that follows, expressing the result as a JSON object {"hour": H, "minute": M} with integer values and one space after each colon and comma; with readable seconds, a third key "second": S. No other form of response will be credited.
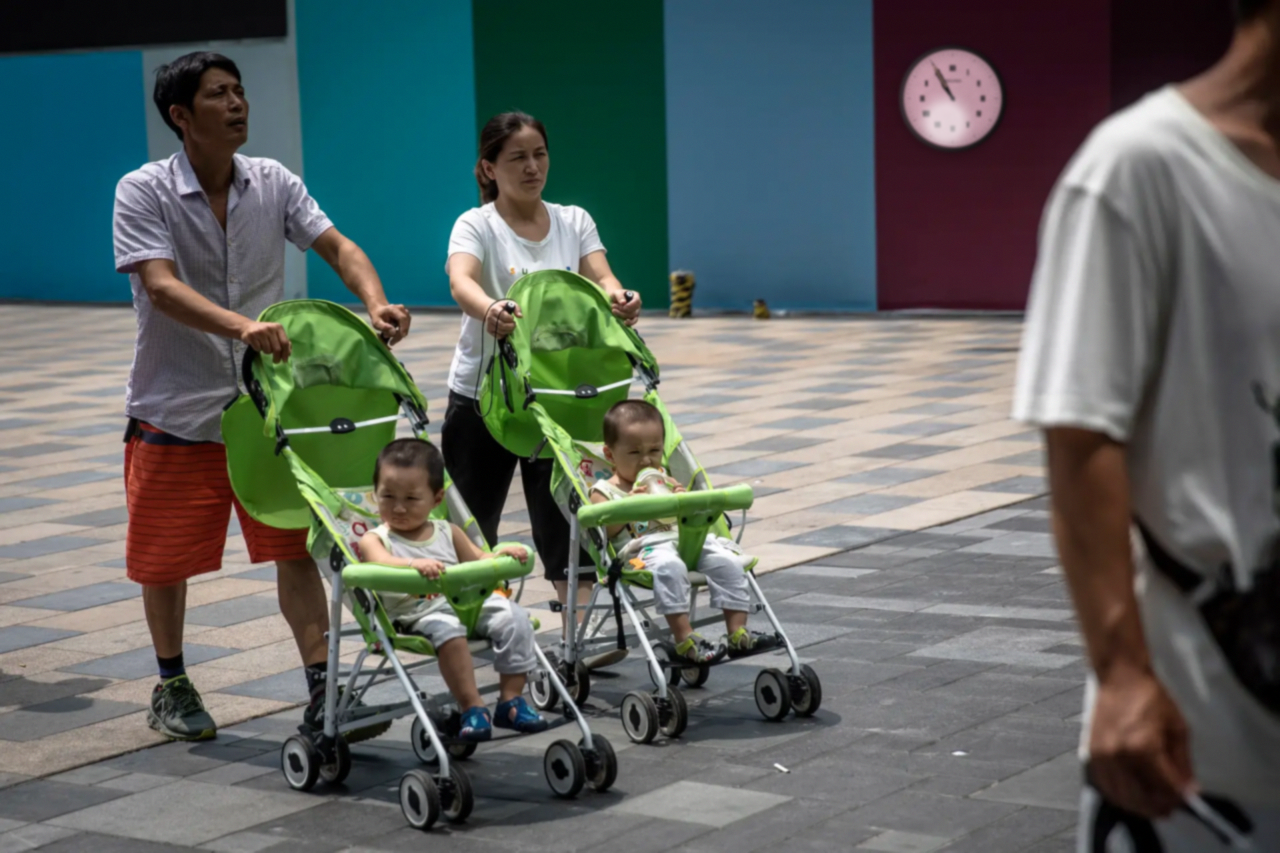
{"hour": 10, "minute": 55}
